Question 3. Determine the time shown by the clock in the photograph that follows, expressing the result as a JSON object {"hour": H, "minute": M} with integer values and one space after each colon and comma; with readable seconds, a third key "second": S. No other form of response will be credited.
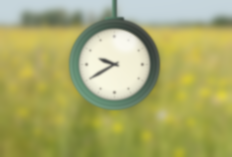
{"hour": 9, "minute": 40}
